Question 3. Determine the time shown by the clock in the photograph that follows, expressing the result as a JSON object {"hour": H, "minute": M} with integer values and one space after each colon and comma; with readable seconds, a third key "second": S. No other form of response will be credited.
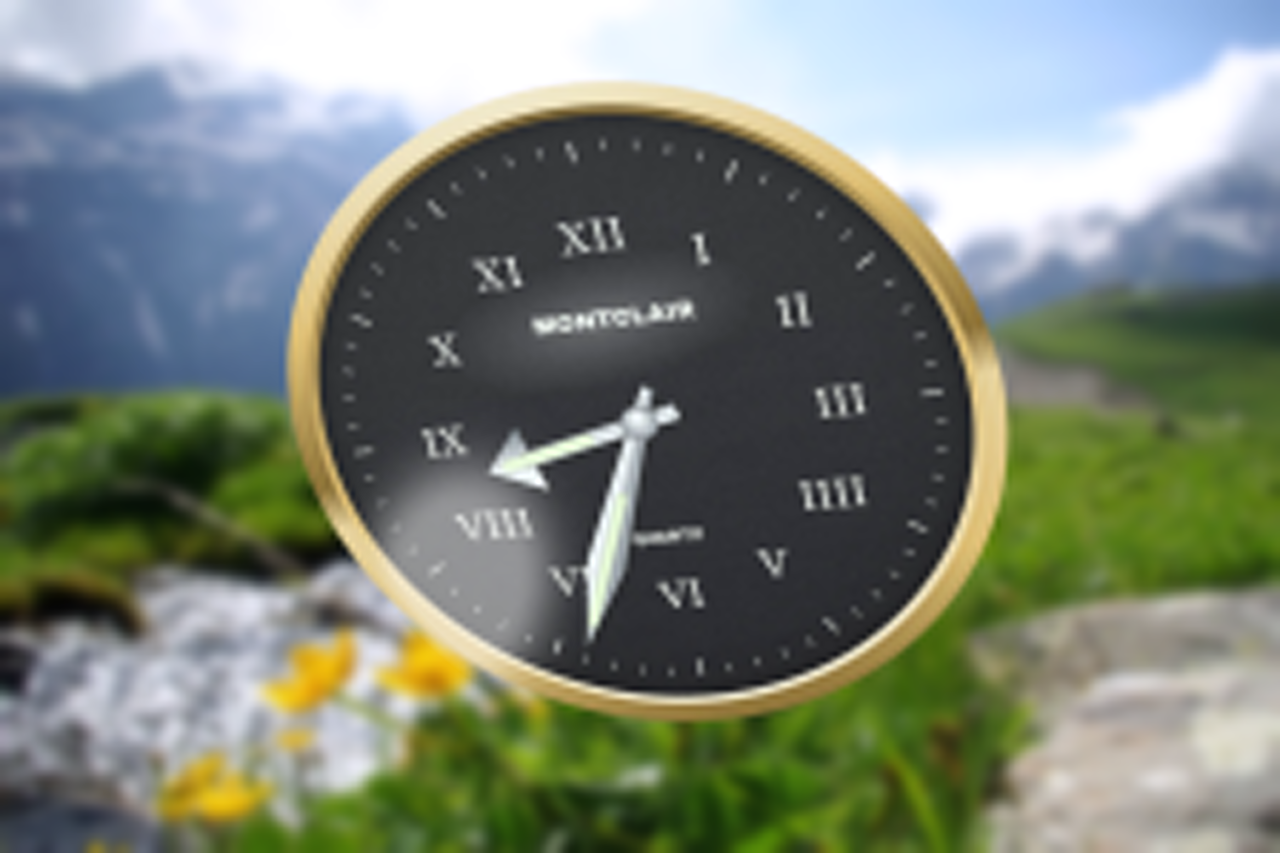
{"hour": 8, "minute": 34}
